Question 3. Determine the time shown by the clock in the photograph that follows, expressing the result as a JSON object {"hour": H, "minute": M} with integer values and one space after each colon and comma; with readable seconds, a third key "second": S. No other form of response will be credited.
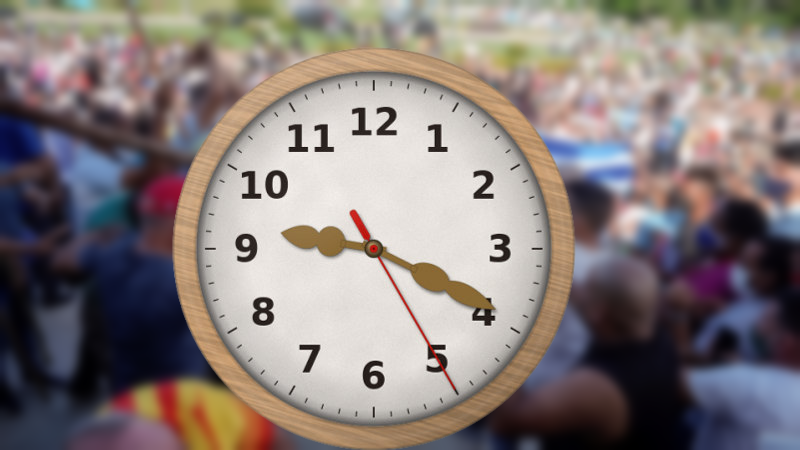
{"hour": 9, "minute": 19, "second": 25}
